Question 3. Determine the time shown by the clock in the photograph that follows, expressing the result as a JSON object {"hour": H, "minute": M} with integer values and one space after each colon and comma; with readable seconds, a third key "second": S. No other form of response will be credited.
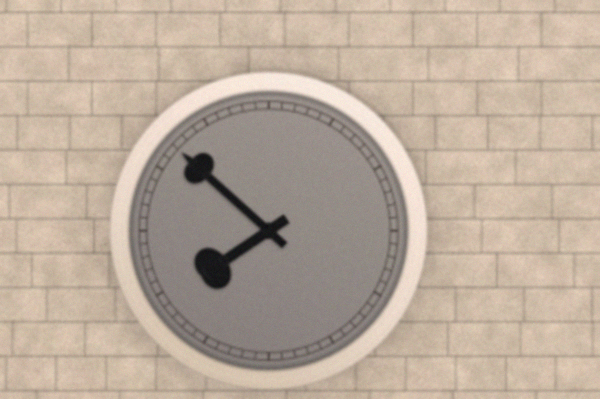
{"hour": 7, "minute": 52}
